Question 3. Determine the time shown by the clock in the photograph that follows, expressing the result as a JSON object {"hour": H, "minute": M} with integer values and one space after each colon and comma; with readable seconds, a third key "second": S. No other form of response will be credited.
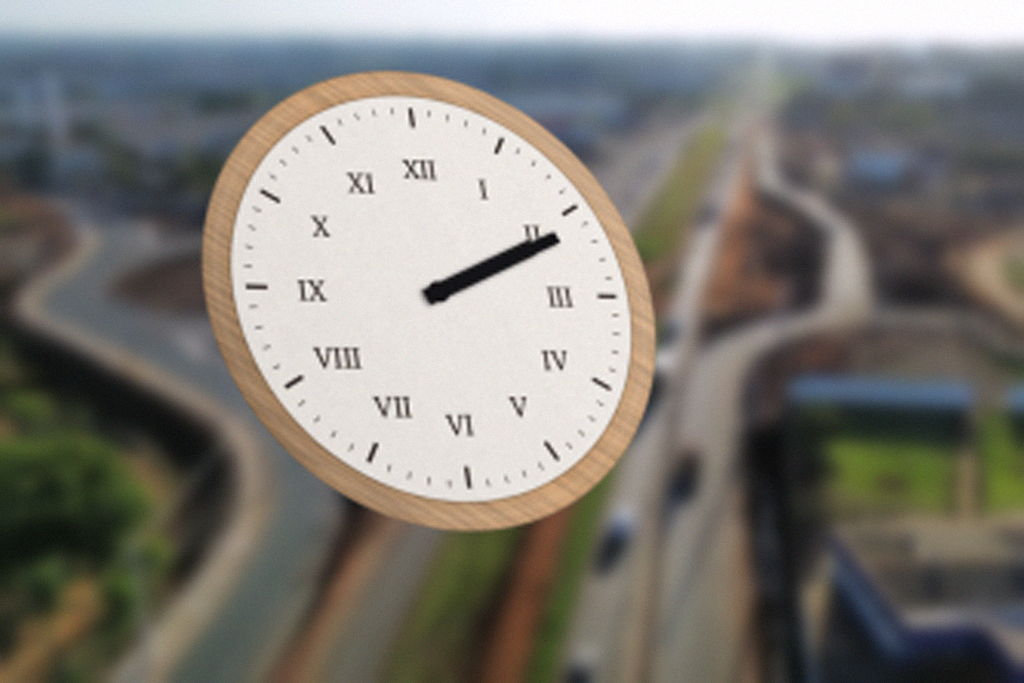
{"hour": 2, "minute": 11}
